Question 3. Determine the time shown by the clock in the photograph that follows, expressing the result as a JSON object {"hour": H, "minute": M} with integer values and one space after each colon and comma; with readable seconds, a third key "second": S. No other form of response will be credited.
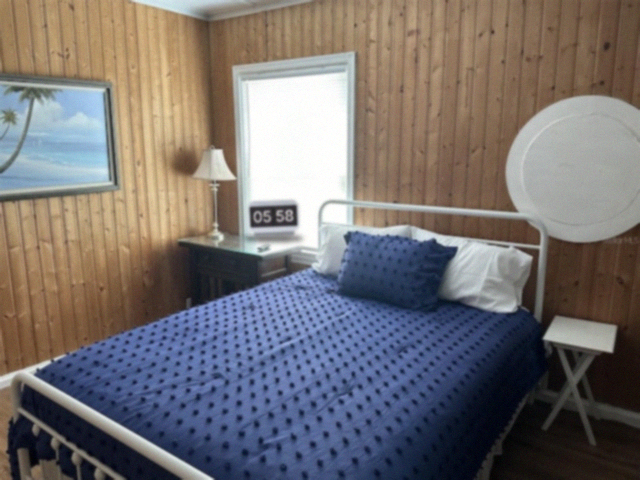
{"hour": 5, "minute": 58}
